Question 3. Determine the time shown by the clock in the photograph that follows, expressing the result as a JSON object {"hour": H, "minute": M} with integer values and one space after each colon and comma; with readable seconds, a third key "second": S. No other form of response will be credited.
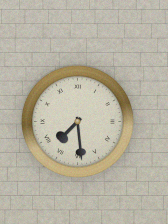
{"hour": 7, "minute": 29}
